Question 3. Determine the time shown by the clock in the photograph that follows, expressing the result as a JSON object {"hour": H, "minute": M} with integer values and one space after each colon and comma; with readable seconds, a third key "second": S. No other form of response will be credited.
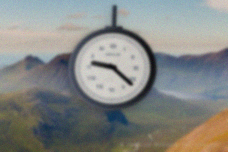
{"hour": 9, "minute": 22}
